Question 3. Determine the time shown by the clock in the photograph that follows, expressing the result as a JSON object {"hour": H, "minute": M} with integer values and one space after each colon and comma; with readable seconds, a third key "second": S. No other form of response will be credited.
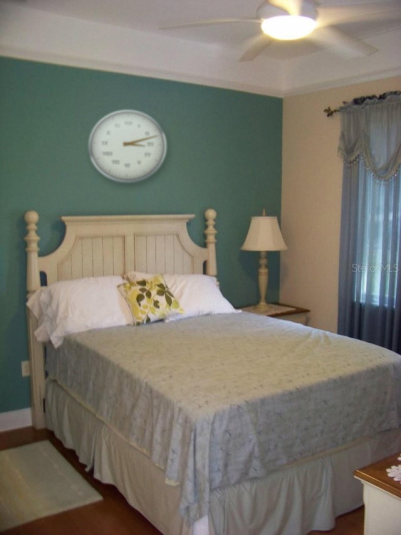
{"hour": 3, "minute": 12}
